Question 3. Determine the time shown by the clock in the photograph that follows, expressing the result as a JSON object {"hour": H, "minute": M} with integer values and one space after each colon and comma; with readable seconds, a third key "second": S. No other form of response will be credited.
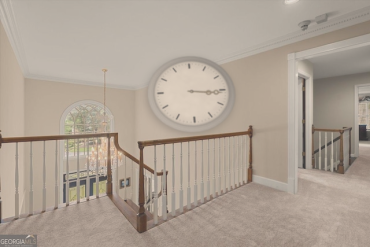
{"hour": 3, "minute": 16}
